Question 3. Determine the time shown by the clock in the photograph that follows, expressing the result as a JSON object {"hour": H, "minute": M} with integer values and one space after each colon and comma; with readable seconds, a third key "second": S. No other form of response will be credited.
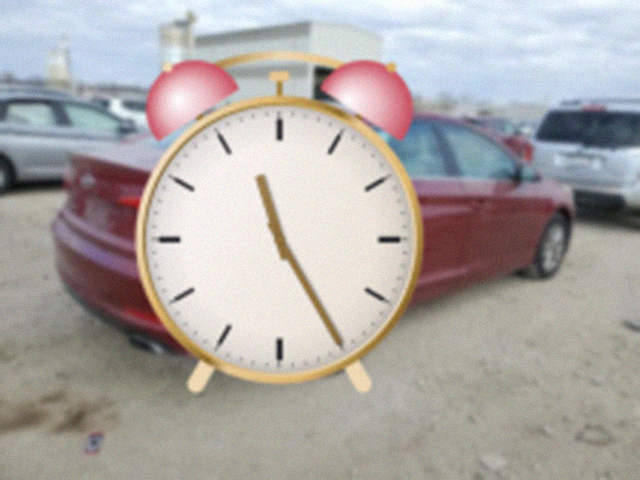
{"hour": 11, "minute": 25}
